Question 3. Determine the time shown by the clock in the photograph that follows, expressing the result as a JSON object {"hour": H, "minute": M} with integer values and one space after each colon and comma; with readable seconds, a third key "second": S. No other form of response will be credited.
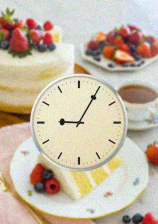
{"hour": 9, "minute": 5}
